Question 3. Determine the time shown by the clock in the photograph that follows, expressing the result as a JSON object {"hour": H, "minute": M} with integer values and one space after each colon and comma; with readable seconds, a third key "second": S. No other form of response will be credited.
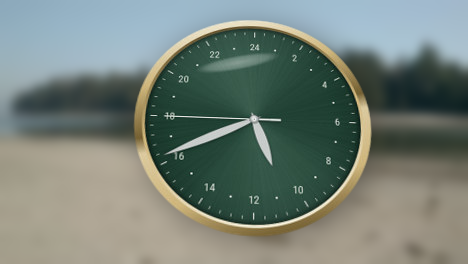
{"hour": 10, "minute": 40, "second": 45}
